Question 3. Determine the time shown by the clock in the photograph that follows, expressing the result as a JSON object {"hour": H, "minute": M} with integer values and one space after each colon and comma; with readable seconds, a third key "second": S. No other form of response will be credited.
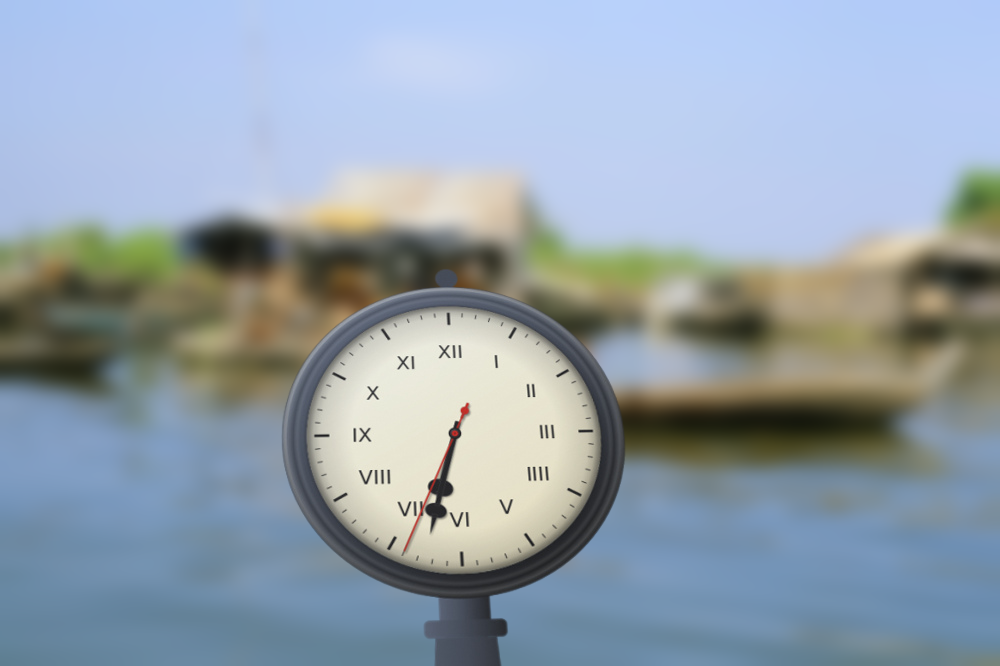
{"hour": 6, "minute": 32, "second": 34}
